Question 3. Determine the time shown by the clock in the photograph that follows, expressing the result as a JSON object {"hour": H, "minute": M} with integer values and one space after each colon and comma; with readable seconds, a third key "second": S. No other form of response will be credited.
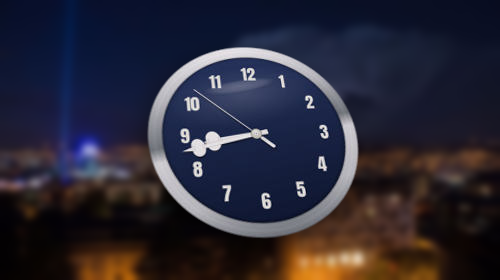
{"hour": 8, "minute": 42, "second": 52}
